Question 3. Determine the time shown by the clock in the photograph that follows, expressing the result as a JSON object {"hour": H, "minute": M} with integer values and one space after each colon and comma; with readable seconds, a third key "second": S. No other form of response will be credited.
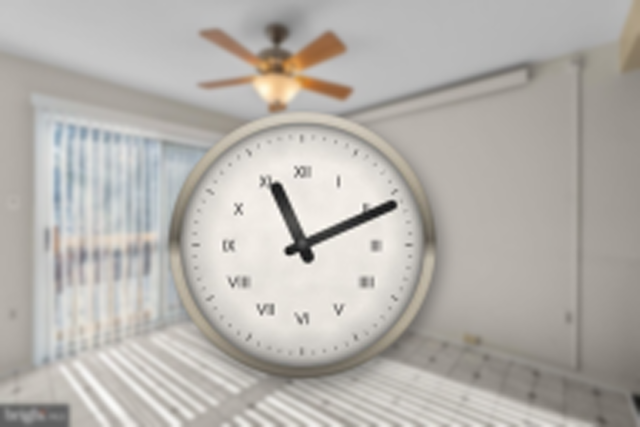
{"hour": 11, "minute": 11}
